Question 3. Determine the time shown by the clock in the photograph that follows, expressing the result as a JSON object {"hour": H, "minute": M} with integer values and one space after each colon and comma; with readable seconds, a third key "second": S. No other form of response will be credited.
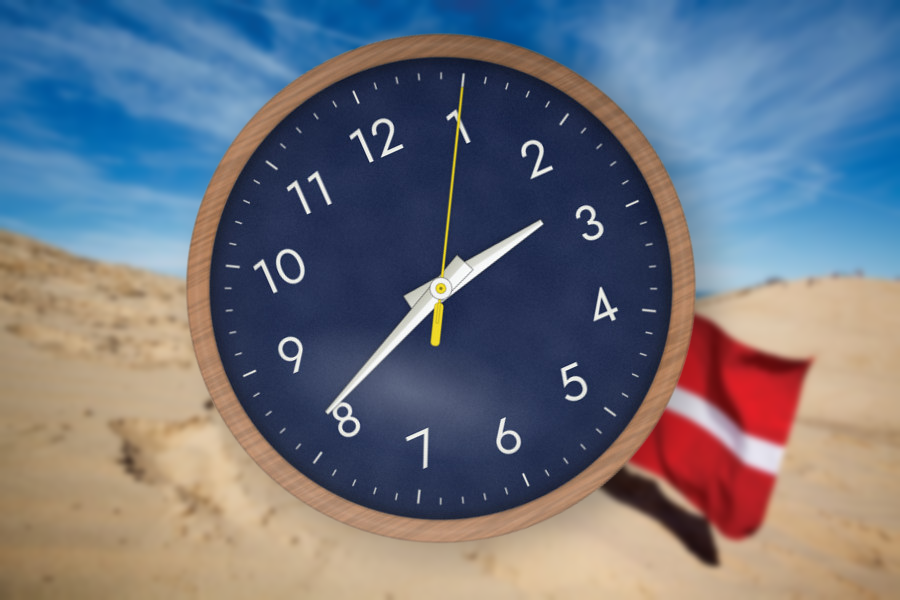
{"hour": 2, "minute": 41, "second": 5}
